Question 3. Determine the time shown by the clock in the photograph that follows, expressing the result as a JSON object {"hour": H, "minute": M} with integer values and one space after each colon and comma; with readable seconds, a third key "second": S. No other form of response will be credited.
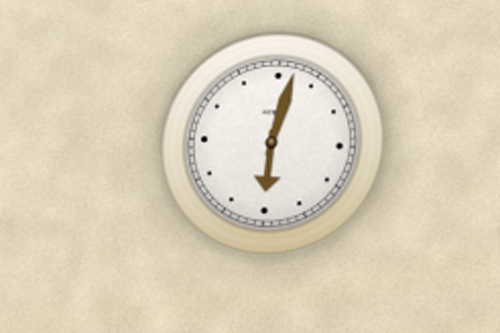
{"hour": 6, "minute": 2}
